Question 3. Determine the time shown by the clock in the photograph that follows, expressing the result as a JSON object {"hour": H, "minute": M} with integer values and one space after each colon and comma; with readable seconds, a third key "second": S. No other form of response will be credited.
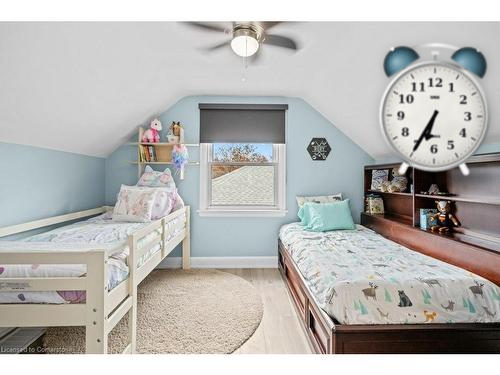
{"hour": 6, "minute": 35}
